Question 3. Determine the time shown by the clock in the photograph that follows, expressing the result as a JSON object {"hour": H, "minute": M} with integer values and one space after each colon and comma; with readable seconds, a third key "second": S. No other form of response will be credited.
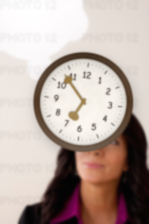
{"hour": 6, "minute": 53}
